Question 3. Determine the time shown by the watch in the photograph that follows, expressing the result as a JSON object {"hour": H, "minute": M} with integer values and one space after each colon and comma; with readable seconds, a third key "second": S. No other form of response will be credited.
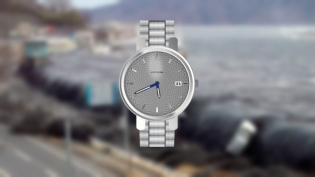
{"hour": 5, "minute": 41}
